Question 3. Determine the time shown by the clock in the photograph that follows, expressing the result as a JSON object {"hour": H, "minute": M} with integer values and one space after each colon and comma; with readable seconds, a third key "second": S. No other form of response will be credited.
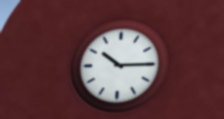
{"hour": 10, "minute": 15}
